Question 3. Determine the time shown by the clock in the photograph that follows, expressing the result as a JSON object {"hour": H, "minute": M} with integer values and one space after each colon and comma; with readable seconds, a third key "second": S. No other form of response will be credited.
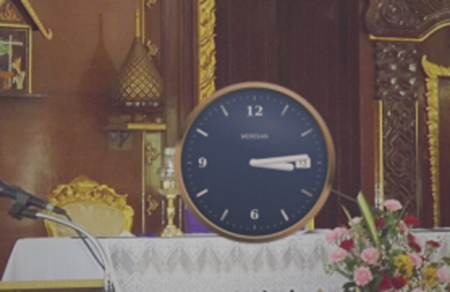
{"hour": 3, "minute": 14}
